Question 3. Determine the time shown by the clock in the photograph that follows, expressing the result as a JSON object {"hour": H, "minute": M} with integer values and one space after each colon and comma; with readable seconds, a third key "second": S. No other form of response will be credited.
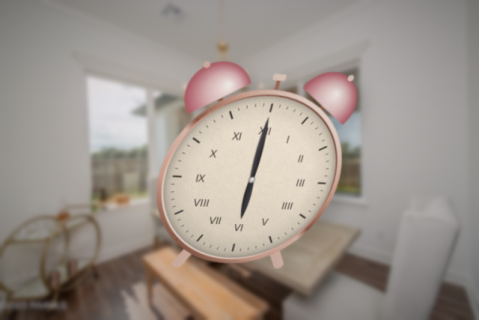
{"hour": 6, "minute": 0}
